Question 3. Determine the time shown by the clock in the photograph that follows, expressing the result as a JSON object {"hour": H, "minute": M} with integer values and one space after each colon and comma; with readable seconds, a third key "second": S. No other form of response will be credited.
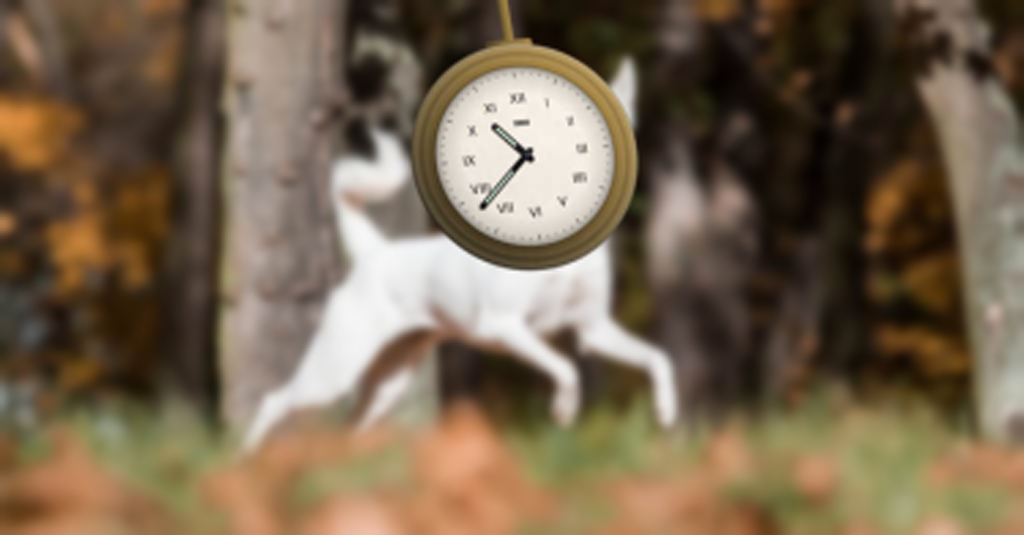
{"hour": 10, "minute": 38}
